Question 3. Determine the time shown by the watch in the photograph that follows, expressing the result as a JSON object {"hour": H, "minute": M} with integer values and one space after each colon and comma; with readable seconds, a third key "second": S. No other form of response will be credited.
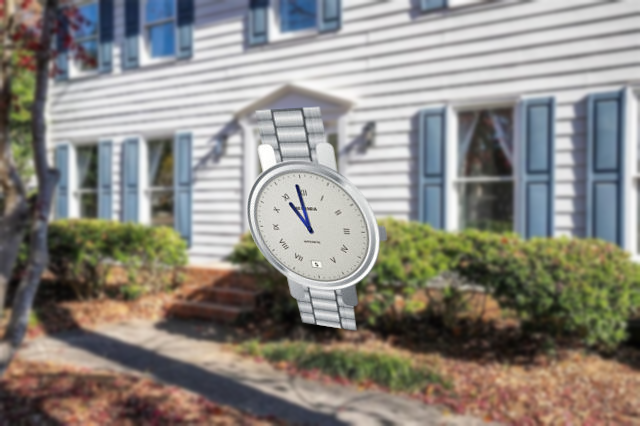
{"hour": 10, "minute": 59}
